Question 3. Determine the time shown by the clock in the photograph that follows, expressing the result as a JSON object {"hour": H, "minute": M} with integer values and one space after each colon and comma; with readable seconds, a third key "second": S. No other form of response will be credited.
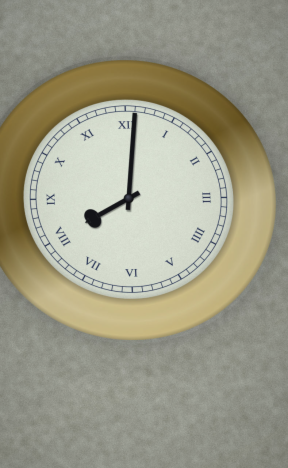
{"hour": 8, "minute": 1}
